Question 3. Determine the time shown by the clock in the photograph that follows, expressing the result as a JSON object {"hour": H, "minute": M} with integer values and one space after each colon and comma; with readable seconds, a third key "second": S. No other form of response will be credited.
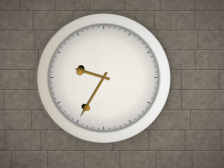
{"hour": 9, "minute": 35}
